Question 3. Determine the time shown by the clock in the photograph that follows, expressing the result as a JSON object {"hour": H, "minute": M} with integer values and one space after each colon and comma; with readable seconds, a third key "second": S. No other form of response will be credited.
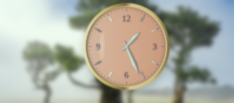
{"hour": 1, "minute": 26}
